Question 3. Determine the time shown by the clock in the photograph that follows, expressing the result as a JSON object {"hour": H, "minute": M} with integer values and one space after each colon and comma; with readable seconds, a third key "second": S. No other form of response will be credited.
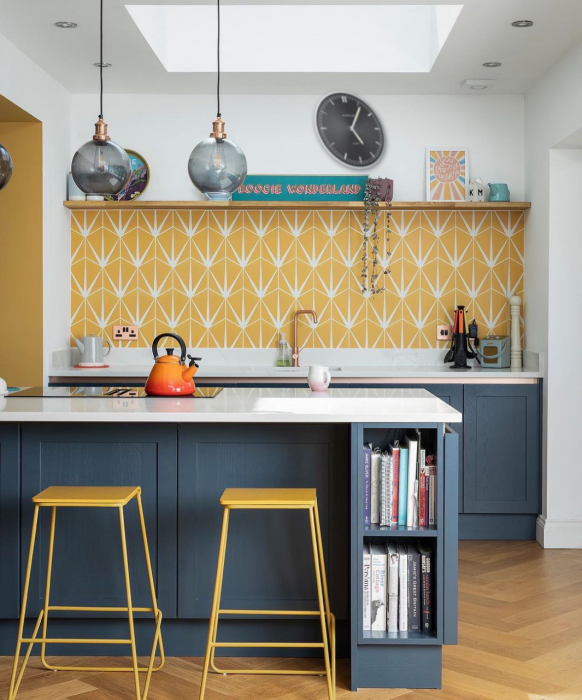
{"hour": 5, "minute": 6}
